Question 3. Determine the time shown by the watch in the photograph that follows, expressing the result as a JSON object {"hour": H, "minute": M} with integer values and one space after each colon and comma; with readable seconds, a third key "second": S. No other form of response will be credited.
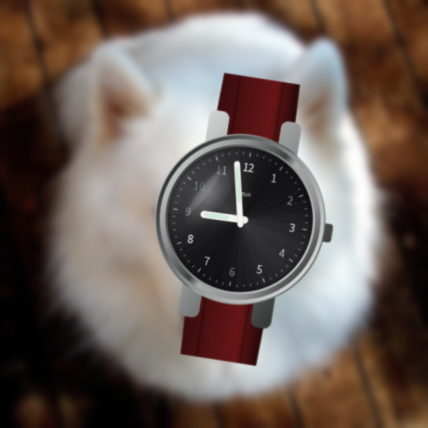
{"hour": 8, "minute": 58}
